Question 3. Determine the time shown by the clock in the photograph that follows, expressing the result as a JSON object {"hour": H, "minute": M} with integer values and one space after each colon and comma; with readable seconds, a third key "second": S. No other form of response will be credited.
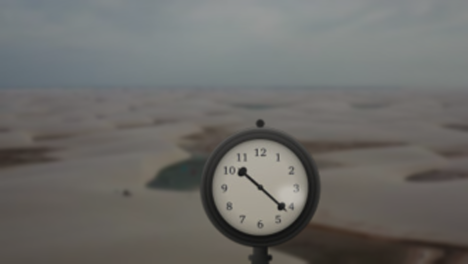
{"hour": 10, "minute": 22}
